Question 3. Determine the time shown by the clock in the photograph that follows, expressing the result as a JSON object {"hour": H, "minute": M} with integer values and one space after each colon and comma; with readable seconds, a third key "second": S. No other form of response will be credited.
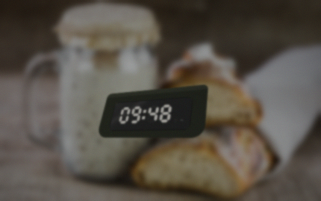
{"hour": 9, "minute": 48}
